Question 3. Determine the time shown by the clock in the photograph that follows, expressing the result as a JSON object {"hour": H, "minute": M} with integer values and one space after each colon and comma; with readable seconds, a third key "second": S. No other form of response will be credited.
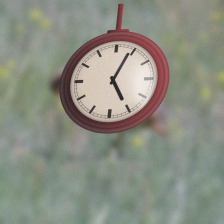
{"hour": 5, "minute": 4}
